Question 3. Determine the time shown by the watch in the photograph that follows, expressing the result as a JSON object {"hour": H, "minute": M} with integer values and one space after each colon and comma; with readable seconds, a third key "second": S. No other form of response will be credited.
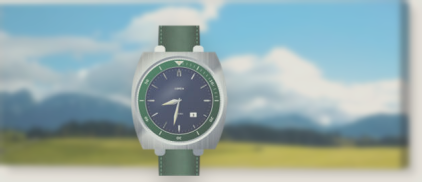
{"hour": 8, "minute": 32}
